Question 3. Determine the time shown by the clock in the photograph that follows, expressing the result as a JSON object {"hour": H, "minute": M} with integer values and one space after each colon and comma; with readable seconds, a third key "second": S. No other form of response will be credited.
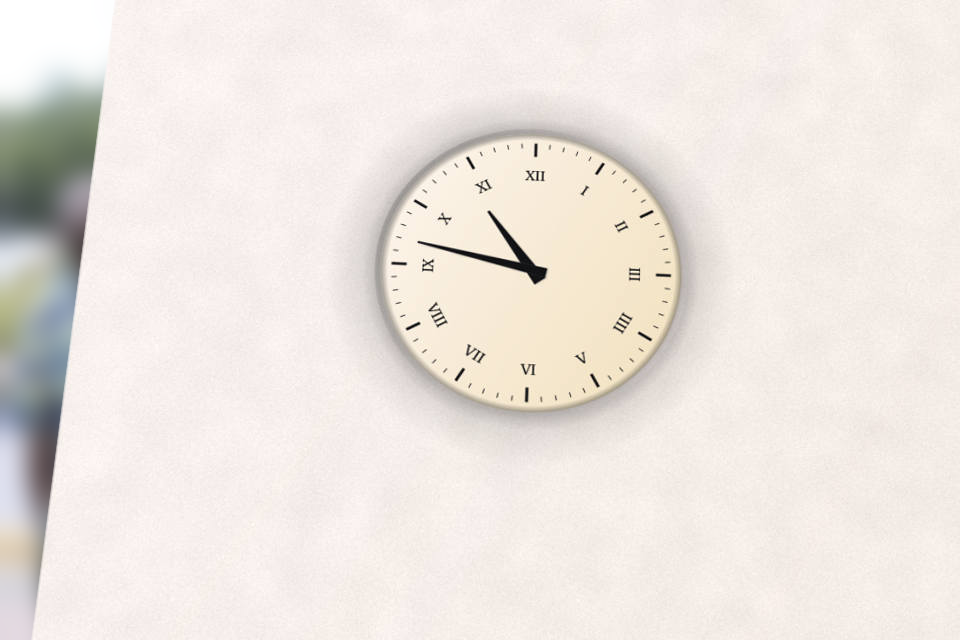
{"hour": 10, "minute": 47}
